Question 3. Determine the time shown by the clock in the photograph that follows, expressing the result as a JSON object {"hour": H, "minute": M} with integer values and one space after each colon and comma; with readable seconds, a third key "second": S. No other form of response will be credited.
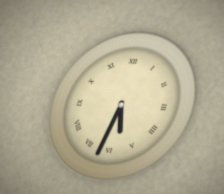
{"hour": 5, "minute": 32}
